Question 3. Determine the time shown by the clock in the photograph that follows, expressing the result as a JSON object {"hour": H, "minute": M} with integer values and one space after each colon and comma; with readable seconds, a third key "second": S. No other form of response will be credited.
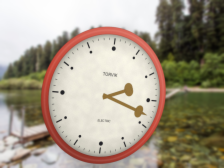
{"hour": 2, "minute": 18}
